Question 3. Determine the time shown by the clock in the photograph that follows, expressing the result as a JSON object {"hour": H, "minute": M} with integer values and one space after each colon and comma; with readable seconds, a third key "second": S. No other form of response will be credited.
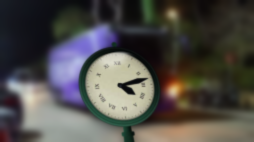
{"hour": 4, "minute": 13}
